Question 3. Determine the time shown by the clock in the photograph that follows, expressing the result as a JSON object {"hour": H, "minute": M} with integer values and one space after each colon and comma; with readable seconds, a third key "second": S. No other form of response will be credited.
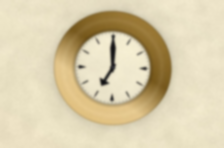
{"hour": 7, "minute": 0}
